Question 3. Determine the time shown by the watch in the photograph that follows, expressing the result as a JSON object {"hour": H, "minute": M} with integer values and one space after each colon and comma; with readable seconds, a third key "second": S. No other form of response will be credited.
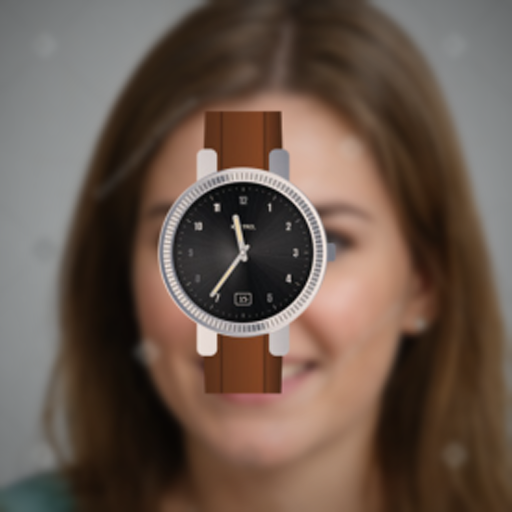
{"hour": 11, "minute": 36}
